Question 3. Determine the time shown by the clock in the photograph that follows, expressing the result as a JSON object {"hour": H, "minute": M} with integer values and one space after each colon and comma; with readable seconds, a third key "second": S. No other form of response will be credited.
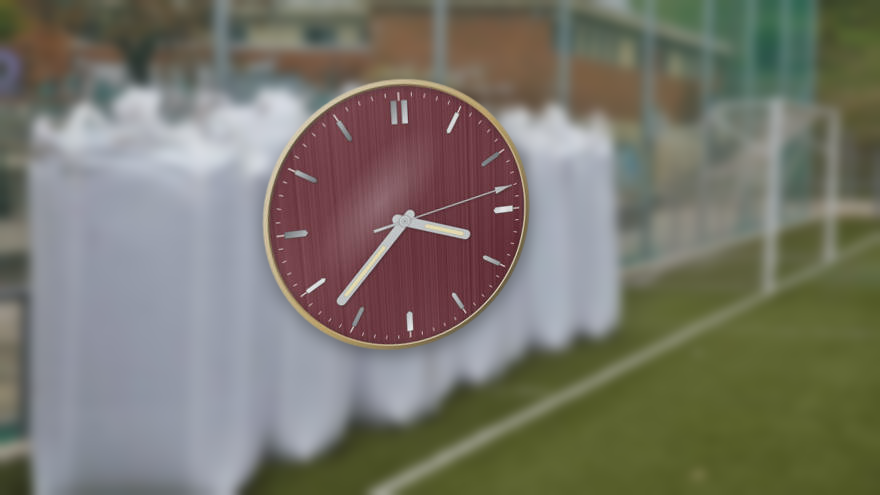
{"hour": 3, "minute": 37, "second": 13}
